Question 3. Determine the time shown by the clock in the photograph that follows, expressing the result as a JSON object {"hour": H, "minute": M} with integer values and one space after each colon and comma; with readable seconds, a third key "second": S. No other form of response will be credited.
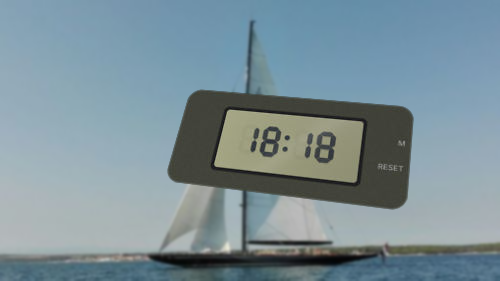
{"hour": 18, "minute": 18}
